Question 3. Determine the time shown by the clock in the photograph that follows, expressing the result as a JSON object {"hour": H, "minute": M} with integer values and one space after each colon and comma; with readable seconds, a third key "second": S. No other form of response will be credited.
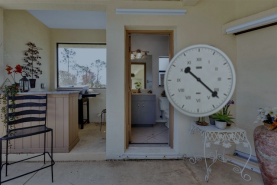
{"hour": 10, "minute": 22}
